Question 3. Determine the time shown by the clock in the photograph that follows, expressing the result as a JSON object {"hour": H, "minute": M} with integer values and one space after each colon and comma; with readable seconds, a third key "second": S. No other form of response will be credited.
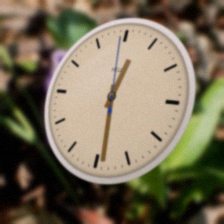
{"hour": 12, "minute": 28, "second": 59}
